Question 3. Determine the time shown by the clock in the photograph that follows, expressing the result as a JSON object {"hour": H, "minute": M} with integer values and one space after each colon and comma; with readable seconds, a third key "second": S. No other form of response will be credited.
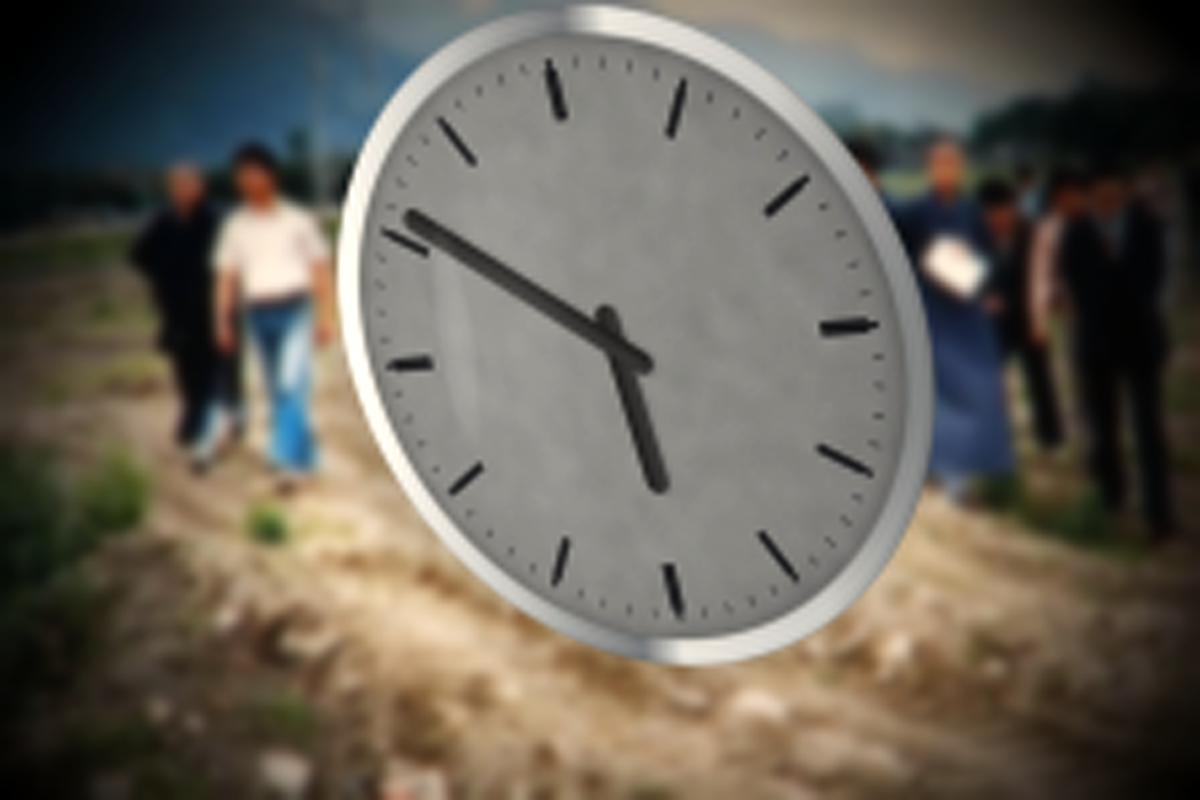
{"hour": 5, "minute": 51}
